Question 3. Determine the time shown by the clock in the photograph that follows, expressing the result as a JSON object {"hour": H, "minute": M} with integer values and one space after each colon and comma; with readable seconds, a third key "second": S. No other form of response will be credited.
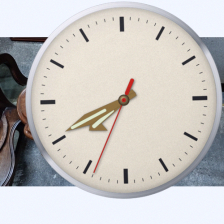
{"hour": 7, "minute": 40, "second": 34}
